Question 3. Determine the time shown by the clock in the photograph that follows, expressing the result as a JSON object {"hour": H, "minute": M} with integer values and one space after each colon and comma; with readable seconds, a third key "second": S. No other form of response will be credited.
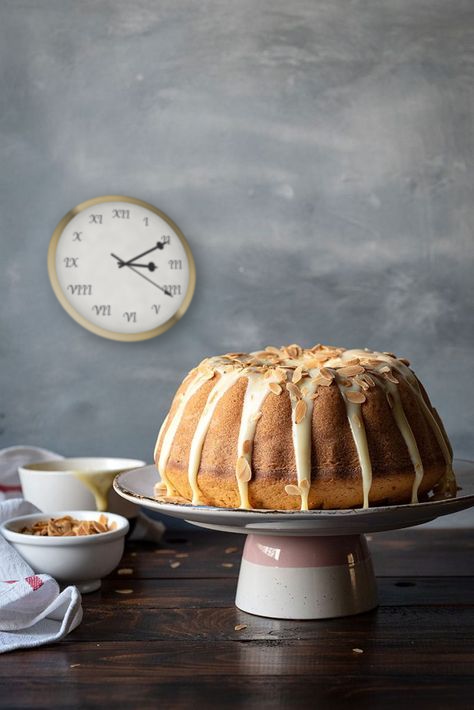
{"hour": 3, "minute": 10, "second": 21}
